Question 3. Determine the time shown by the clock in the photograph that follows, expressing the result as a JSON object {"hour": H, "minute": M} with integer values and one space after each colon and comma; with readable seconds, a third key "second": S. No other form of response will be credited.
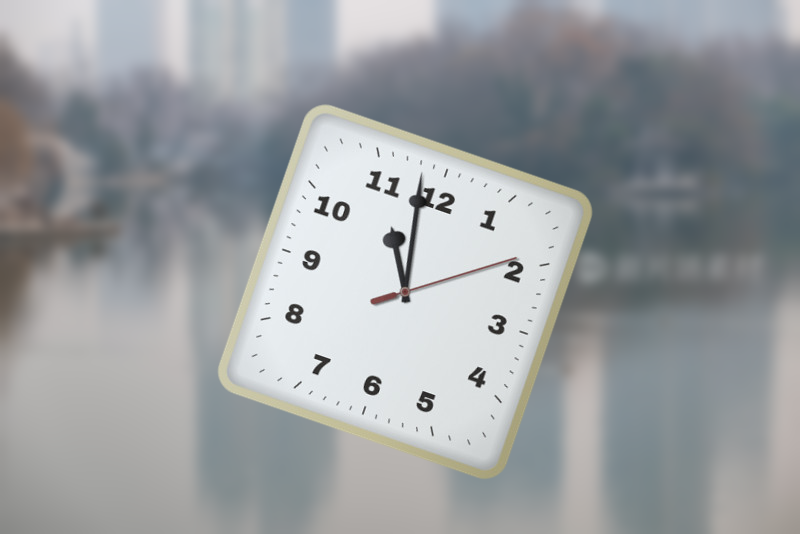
{"hour": 10, "minute": 58, "second": 9}
